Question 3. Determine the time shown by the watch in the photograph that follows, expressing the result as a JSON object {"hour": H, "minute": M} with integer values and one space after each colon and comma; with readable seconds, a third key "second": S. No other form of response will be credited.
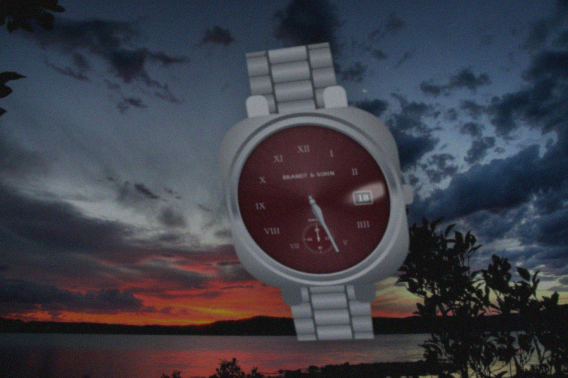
{"hour": 5, "minute": 27}
